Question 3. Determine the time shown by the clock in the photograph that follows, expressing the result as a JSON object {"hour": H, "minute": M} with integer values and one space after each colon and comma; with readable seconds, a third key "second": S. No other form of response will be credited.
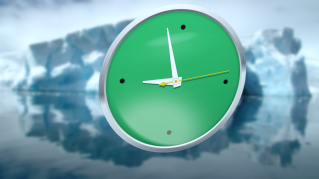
{"hour": 8, "minute": 57, "second": 13}
